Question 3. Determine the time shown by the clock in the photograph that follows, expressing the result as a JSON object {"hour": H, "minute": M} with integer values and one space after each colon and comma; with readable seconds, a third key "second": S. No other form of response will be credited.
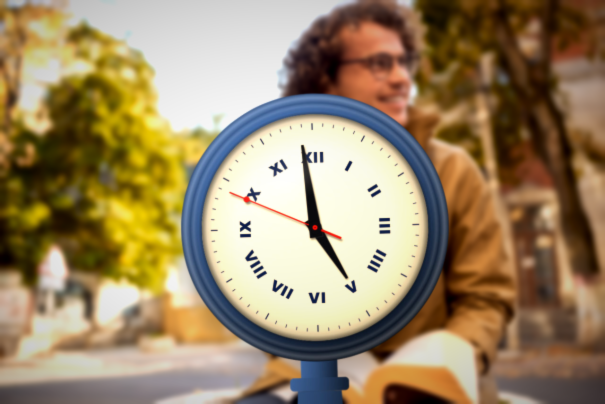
{"hour": 4, "minute": 58, "second": 49}
